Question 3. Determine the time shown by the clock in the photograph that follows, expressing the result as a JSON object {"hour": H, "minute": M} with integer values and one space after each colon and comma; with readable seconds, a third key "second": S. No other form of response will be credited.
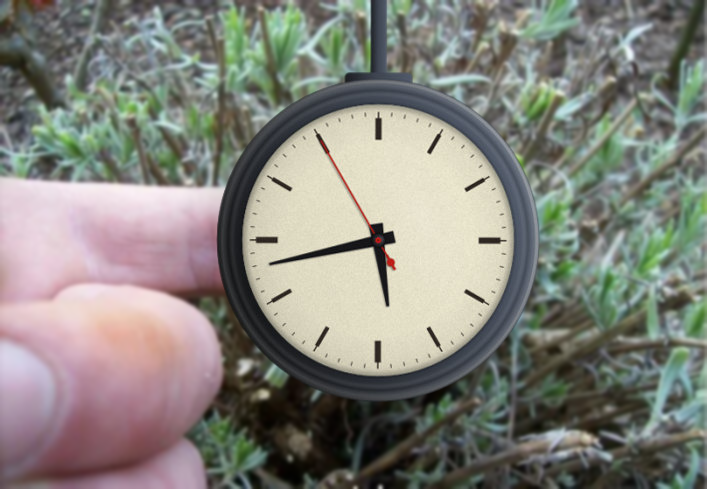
{"hour": 5, "minute": 42, "second": 55}
